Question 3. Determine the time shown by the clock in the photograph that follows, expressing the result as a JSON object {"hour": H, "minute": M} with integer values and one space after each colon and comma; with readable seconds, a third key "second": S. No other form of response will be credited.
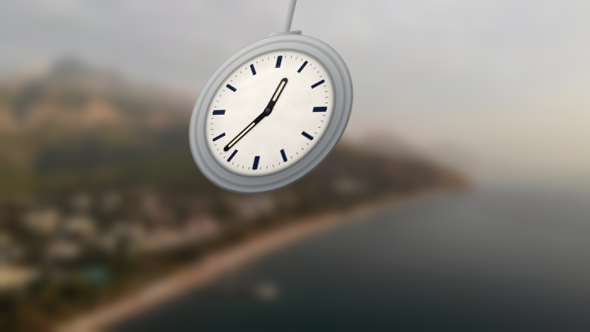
{"hour": 12, "minute": 37}
